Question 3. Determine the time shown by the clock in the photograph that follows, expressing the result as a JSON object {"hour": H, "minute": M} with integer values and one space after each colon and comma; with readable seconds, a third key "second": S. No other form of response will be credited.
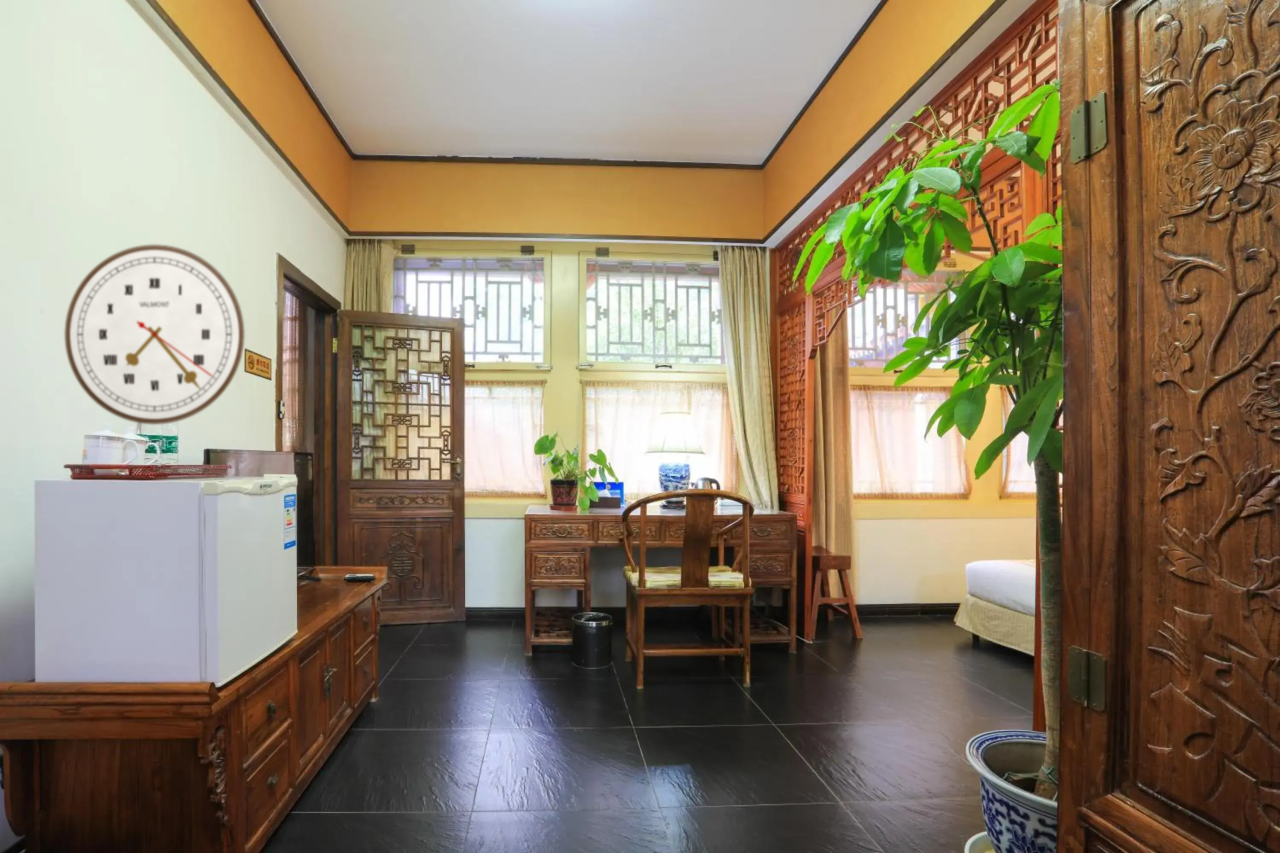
{"hour": 7, "minute": 23, "second": 21}
